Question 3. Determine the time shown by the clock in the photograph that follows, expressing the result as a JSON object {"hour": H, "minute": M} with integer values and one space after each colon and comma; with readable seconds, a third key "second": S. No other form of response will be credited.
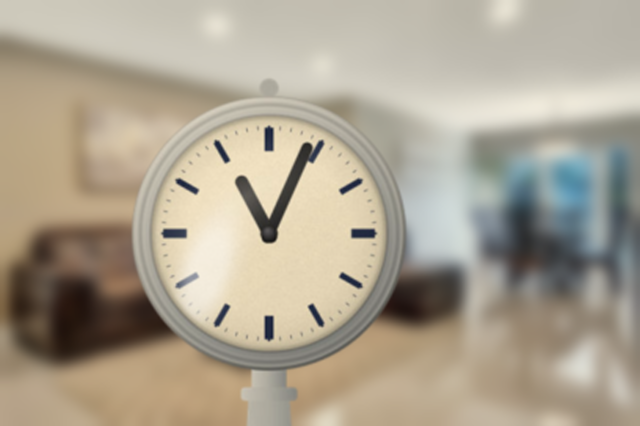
{"hour": 11, "minute": 4}
